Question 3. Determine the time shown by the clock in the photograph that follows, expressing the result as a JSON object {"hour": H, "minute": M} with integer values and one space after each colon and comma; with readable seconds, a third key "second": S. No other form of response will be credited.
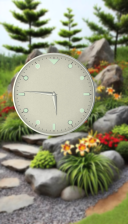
{"hour": 5, "minute": 46}
